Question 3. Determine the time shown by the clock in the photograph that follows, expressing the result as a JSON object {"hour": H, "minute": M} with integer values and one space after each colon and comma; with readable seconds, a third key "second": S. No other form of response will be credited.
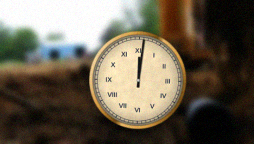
{"hour": 12, "minute": 1}
